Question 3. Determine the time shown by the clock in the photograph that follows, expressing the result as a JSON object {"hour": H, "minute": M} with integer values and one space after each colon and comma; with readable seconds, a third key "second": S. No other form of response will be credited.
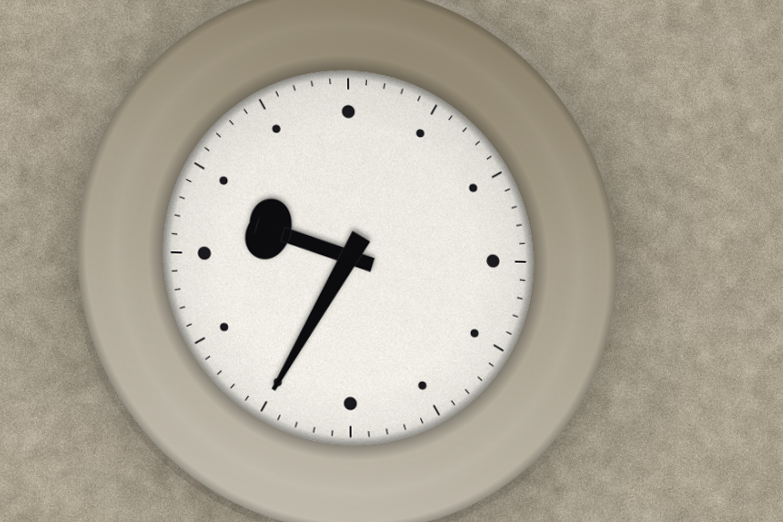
{"hour": 9, "minute": 35}
